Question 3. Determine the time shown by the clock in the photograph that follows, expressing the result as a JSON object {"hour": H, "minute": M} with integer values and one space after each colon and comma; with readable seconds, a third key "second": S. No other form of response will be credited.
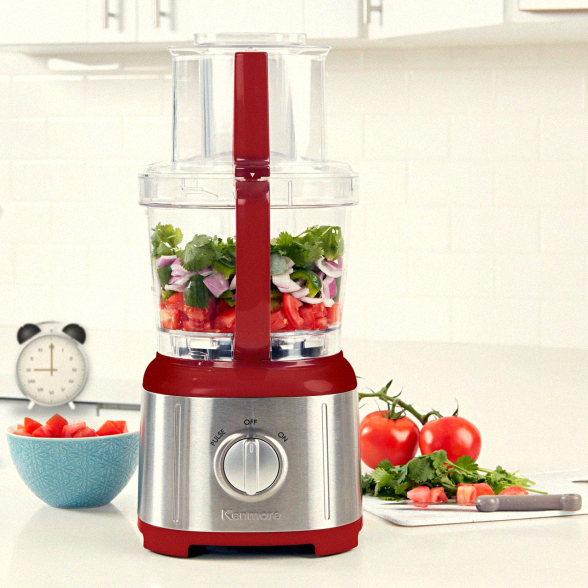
{"hour": 9, "minute": 0}
